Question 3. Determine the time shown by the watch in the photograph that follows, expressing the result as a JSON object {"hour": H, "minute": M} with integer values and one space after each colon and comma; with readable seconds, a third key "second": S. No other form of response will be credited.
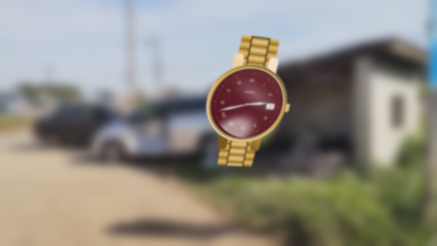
{"hour": 2, "minute": 42}
